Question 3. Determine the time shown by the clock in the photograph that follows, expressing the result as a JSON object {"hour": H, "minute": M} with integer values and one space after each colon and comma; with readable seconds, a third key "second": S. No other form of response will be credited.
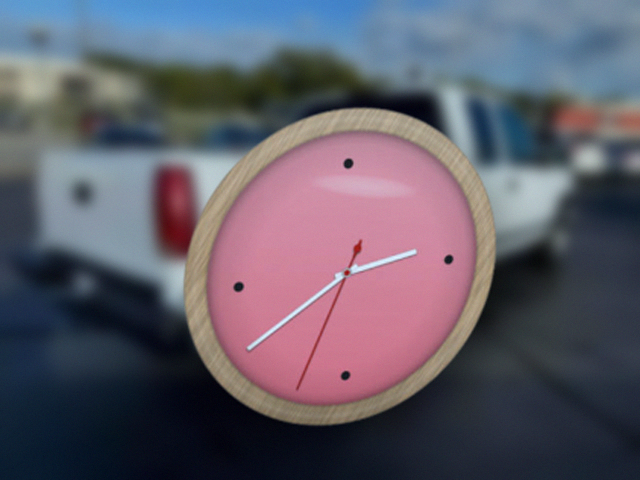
{"hour": 2, "minute": 39, "second": 34}
